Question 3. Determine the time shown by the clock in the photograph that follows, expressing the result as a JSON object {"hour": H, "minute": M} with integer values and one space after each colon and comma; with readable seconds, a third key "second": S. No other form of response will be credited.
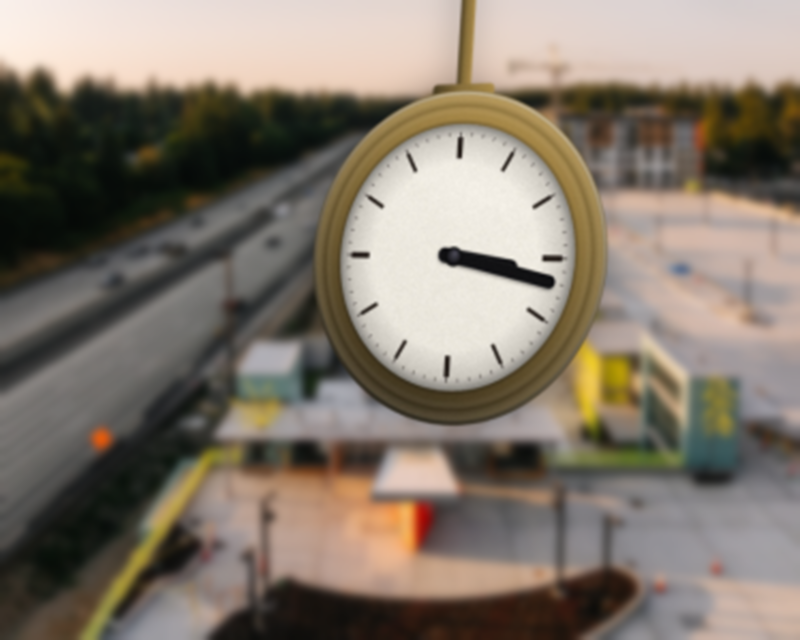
{"hour": 3, "minute": 17}
